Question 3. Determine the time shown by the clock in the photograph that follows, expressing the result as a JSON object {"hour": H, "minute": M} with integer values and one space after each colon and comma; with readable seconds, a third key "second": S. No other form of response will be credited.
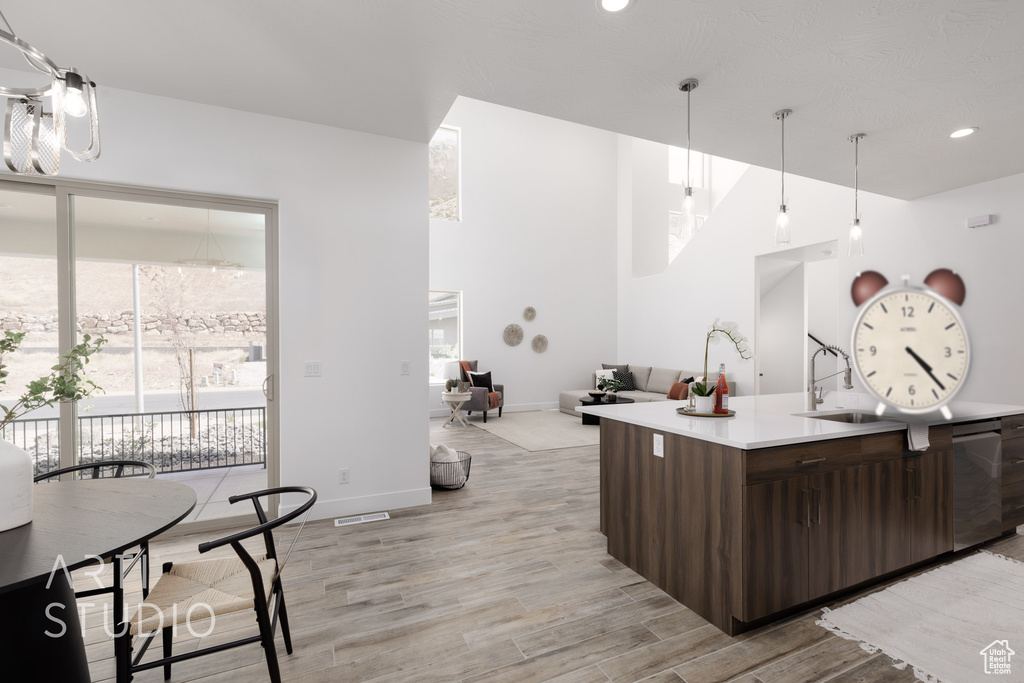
{"hour": 4, "minute": 23}
